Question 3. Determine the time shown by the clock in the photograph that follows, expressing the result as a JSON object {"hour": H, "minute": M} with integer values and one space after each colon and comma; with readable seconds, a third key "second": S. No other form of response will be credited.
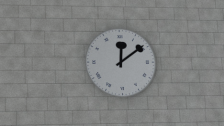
{"hour": 12, "minute": 9}
